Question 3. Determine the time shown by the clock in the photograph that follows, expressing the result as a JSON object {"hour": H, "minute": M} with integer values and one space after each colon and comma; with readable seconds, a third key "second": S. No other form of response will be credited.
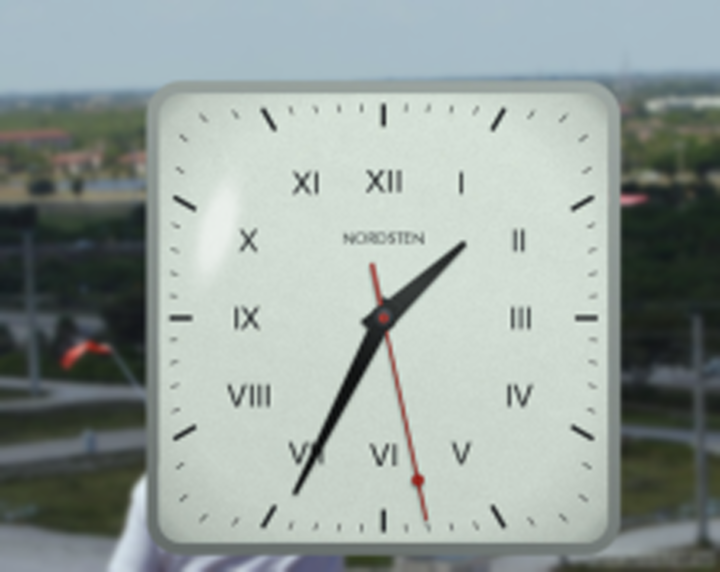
{"hour": 1, "minute": 34, "second": 28}
